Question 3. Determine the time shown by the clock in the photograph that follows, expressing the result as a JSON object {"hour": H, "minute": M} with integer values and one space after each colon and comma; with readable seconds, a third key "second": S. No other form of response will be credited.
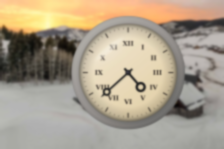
{"hour": 4, "minute": 38}
